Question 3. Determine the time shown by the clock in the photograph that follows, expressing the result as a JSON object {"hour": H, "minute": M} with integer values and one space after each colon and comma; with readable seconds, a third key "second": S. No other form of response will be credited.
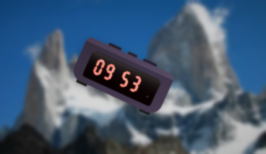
{"hour": 9, "minute": 53}
